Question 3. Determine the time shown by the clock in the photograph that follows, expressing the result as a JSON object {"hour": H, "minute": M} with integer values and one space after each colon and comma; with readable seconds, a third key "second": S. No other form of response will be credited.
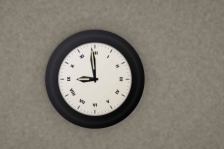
{"hour": 8, "minute": 59}
